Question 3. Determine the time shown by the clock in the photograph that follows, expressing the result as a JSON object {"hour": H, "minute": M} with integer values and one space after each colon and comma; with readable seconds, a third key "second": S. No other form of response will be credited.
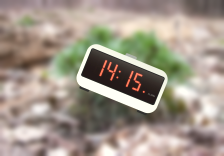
{"hour": 14, "minute": 15}
